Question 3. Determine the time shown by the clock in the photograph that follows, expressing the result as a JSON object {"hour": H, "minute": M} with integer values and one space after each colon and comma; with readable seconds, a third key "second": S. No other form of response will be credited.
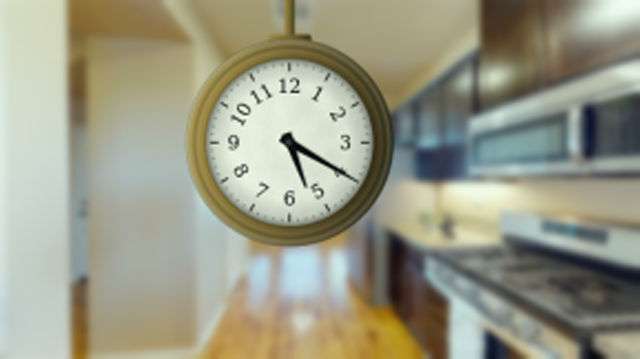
{"hour": 5, "minute": 20}
